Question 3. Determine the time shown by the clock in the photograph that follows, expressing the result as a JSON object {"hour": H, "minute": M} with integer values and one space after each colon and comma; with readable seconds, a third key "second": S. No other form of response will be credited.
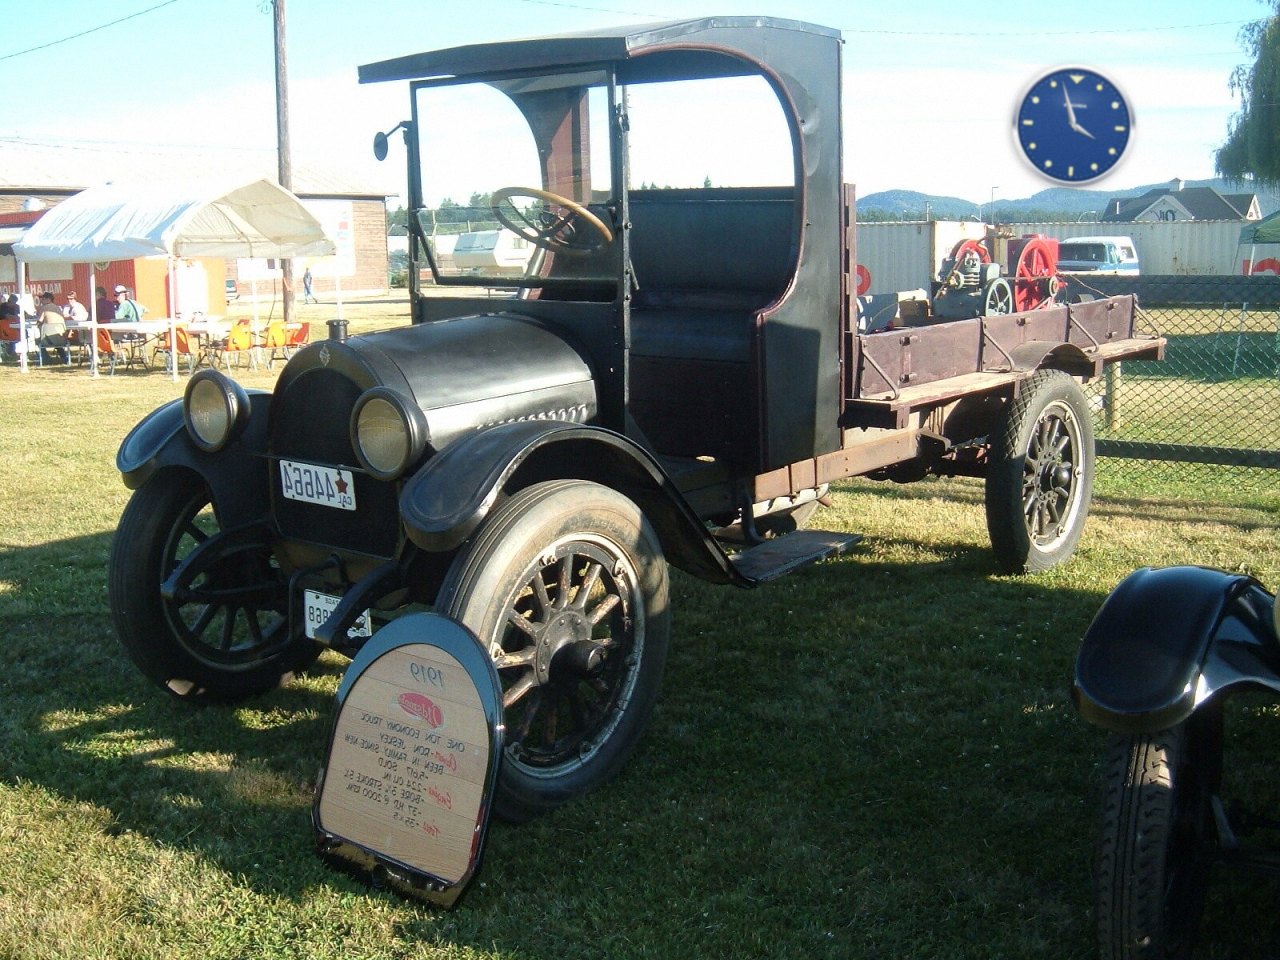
{"hour": 3, "minute": 57}
